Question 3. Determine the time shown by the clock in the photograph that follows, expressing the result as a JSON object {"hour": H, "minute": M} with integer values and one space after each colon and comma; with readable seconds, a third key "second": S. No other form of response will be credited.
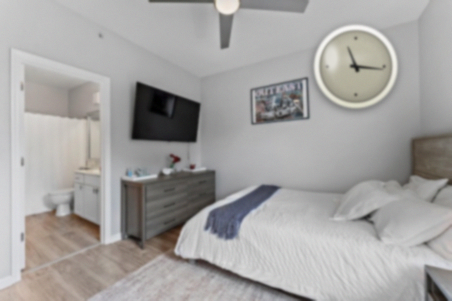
{"hour": 11, "minute": 16}
